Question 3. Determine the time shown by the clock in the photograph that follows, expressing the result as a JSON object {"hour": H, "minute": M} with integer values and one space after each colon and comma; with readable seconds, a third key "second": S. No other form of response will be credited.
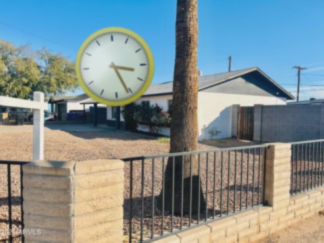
{"hour": 3, "minute": 26}
